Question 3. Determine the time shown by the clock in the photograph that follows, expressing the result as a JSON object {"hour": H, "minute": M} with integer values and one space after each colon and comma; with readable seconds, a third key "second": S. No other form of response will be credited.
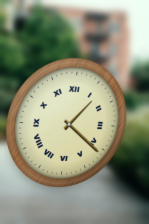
{"hour": 1, "minute": 21}
